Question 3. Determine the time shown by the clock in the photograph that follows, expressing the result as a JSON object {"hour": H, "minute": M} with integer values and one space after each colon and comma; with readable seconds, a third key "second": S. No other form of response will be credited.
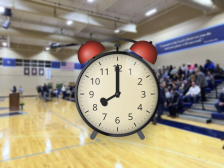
{"hour": 8, "minute": 0}
